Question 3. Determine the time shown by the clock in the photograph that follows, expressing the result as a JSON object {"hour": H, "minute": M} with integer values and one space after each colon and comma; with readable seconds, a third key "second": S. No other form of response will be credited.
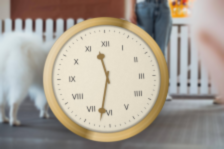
{"hour": 11, "minute": 32}
